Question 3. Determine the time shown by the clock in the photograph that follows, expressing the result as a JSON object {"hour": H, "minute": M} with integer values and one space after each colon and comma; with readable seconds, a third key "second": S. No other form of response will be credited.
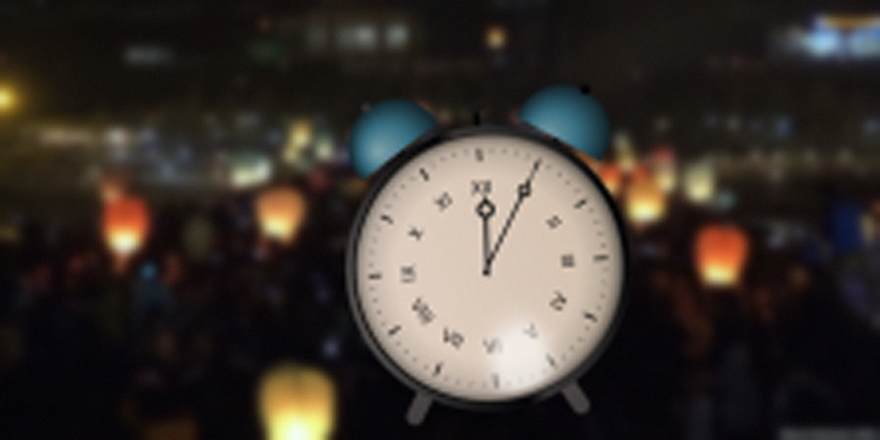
{"hour": 12, "minute": 5}
